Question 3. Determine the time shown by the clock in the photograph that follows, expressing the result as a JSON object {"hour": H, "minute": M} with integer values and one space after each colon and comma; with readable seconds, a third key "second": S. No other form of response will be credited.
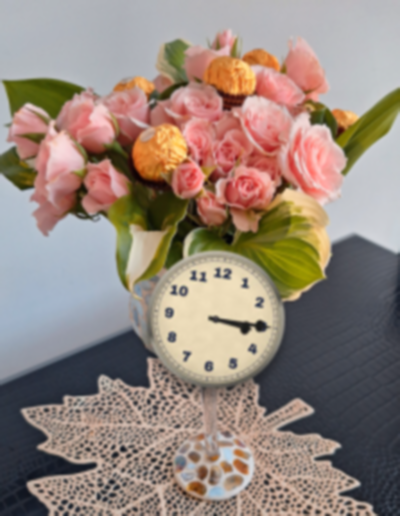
{"hour": 3, "minute": 15}
